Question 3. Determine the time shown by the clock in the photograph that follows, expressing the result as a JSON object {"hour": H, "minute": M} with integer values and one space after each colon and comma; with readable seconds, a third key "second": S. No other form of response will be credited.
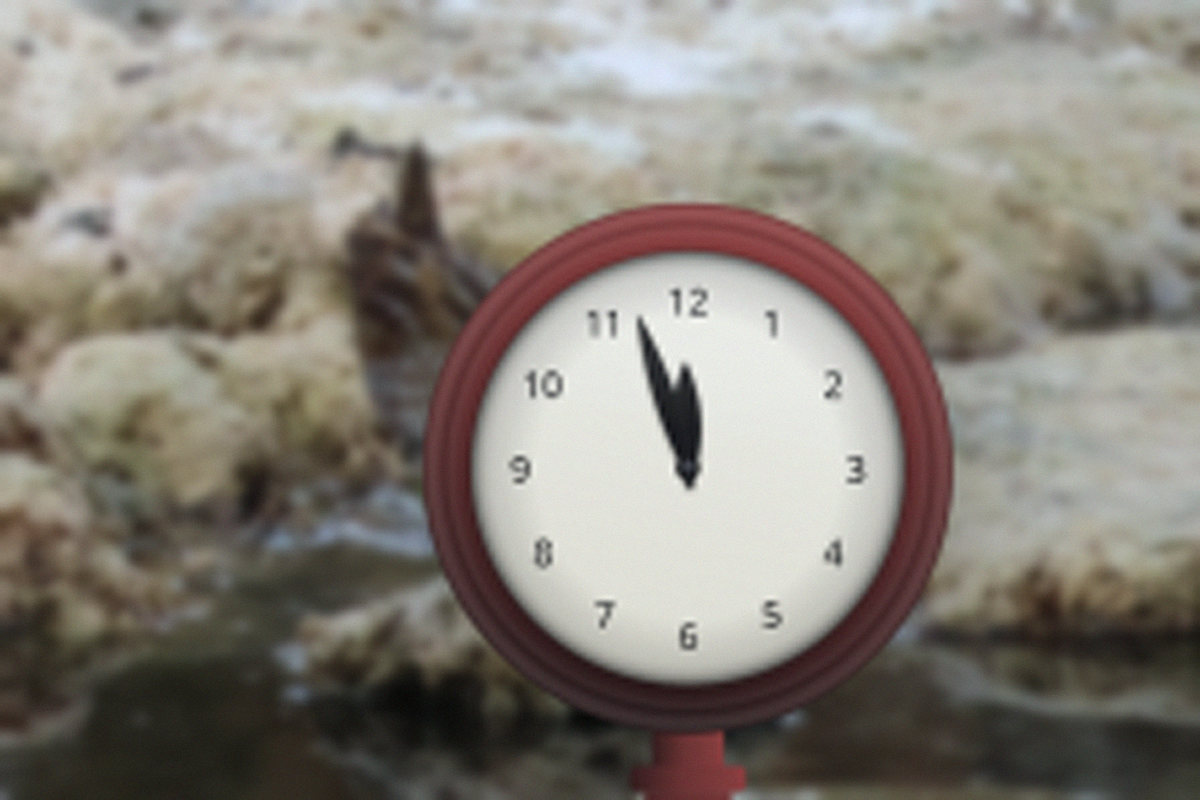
{"hour": 11, "minute": 57}
